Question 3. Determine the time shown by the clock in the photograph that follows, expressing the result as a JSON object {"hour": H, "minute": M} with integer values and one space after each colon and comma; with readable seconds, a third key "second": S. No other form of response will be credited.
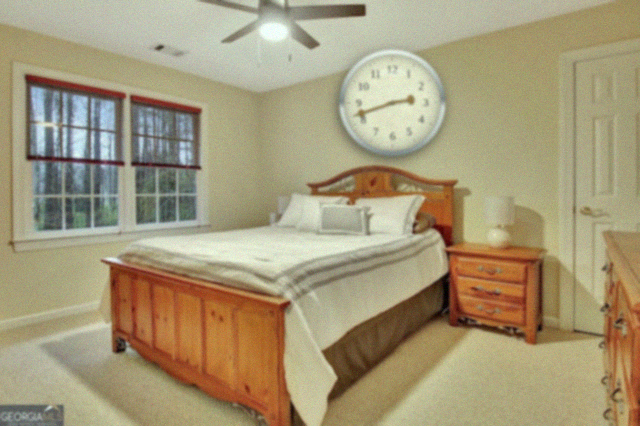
{"hour": 2, "minute": 42}
